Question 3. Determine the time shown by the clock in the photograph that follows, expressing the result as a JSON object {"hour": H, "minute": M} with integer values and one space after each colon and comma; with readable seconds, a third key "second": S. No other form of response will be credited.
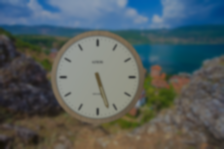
{"hour": 5, "minute": 27}
